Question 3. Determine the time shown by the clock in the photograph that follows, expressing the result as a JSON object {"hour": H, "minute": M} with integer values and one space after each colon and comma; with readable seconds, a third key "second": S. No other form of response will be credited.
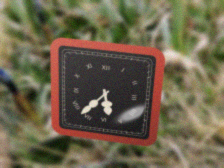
{"hour": 5, "minute": 37}
